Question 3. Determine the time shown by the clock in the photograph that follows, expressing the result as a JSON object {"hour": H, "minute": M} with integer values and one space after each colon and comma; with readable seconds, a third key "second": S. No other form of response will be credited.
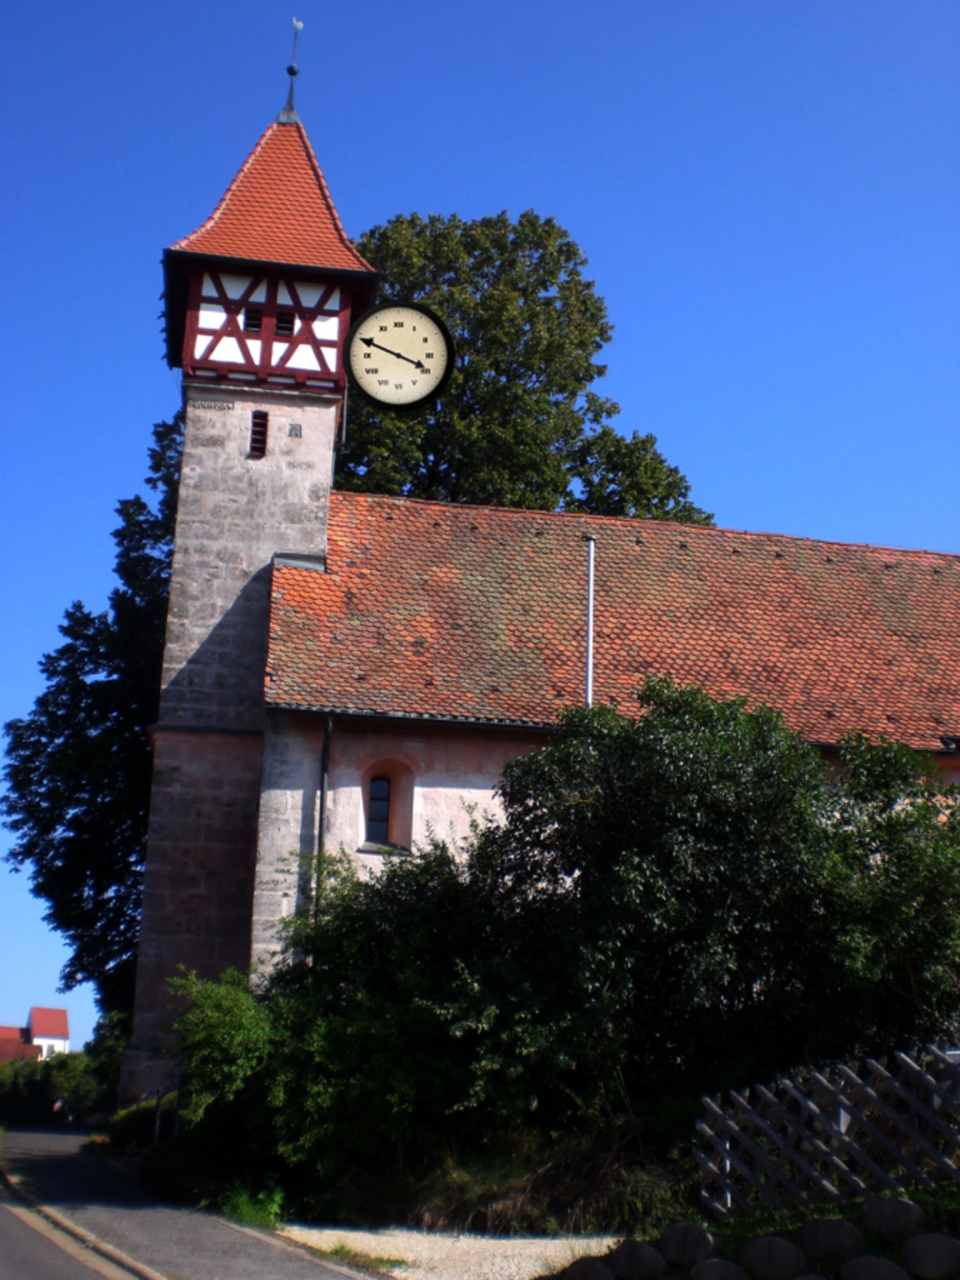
{"hour": 3, "minute": 49}
